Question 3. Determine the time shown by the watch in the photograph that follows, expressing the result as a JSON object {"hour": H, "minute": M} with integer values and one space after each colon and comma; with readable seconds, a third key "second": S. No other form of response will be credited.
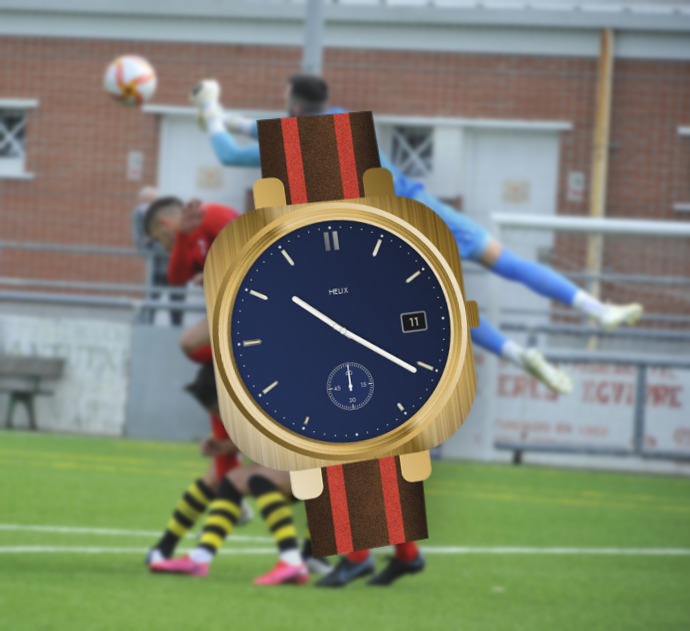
{"hour": 10, "minute": 21}
